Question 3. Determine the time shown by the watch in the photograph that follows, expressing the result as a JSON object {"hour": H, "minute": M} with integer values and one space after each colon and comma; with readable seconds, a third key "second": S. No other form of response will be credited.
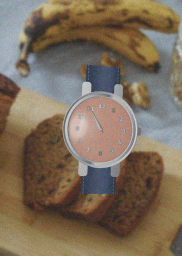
{"hour": 10, "minute": 55}
